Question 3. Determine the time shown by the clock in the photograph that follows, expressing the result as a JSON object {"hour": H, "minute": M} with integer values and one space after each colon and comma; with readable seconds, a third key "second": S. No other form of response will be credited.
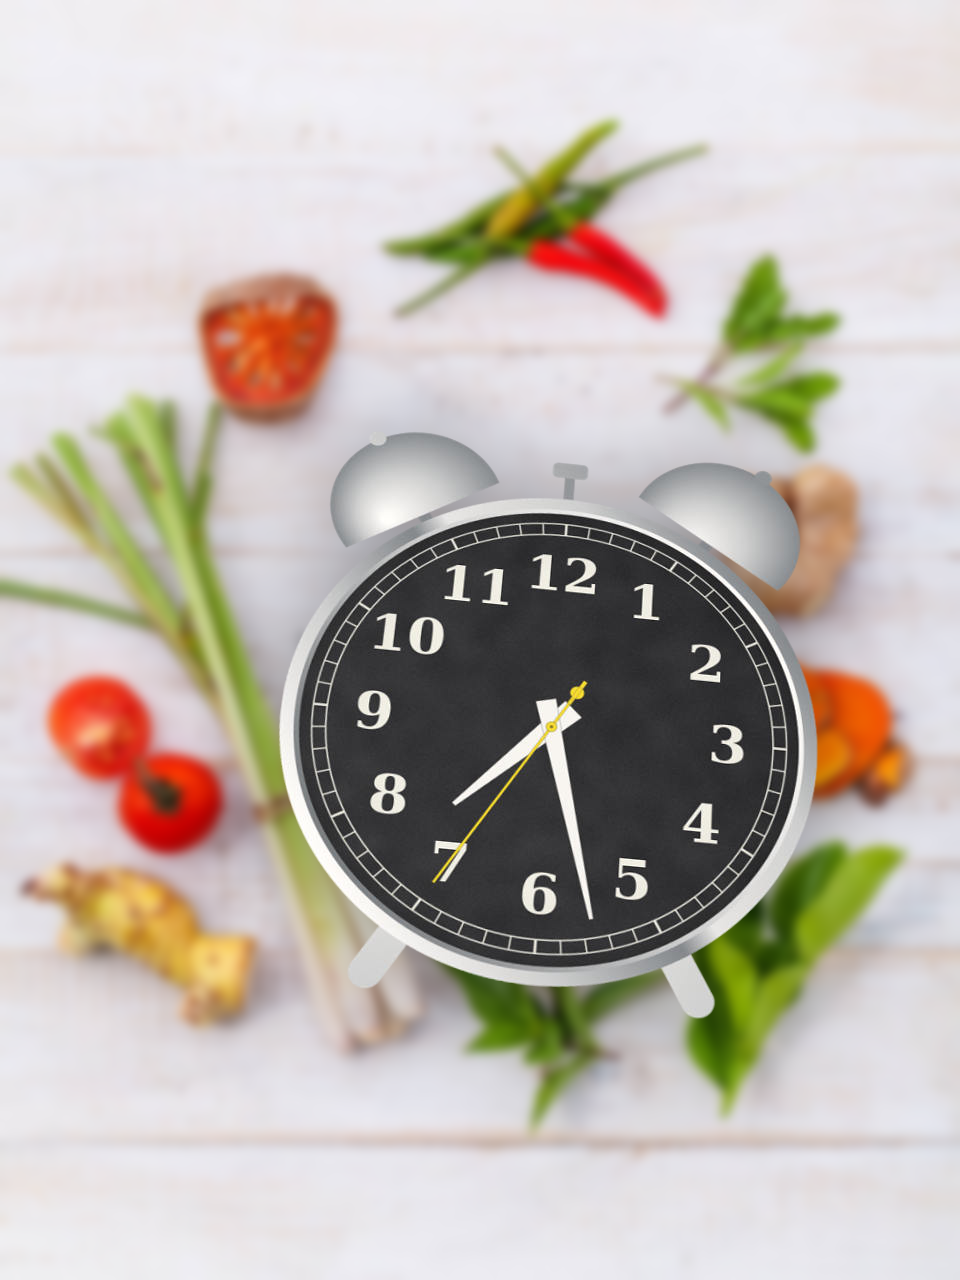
{"hour": 7, "minute": 27, "second": 35}
